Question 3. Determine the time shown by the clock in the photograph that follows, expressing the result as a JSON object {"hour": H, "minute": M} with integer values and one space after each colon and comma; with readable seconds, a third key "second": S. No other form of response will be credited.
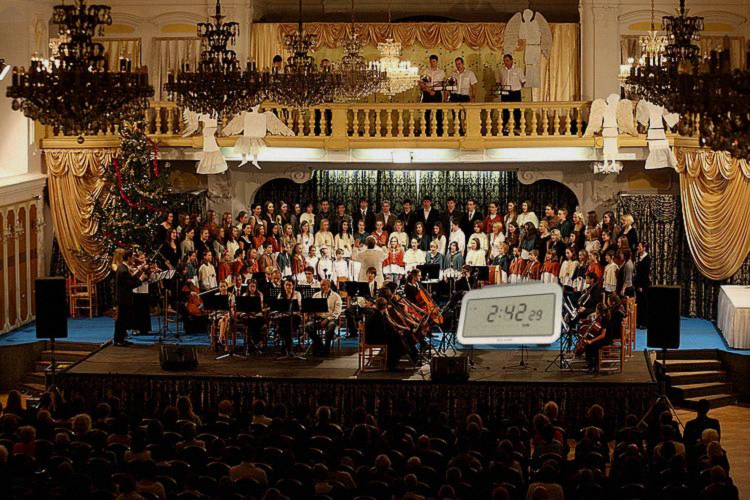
{"hour": 2, "minute": 42, "second": 29}
